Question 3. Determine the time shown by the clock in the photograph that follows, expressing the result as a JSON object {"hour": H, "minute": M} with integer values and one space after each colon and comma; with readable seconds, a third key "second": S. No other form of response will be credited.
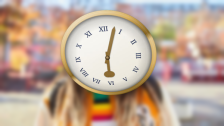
{"hour": 6, "minute": 3}
